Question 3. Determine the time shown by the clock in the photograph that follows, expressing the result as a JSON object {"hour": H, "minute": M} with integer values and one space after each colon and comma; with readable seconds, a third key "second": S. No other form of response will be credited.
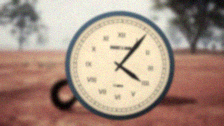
{"hour": 4, "minute": 6}
